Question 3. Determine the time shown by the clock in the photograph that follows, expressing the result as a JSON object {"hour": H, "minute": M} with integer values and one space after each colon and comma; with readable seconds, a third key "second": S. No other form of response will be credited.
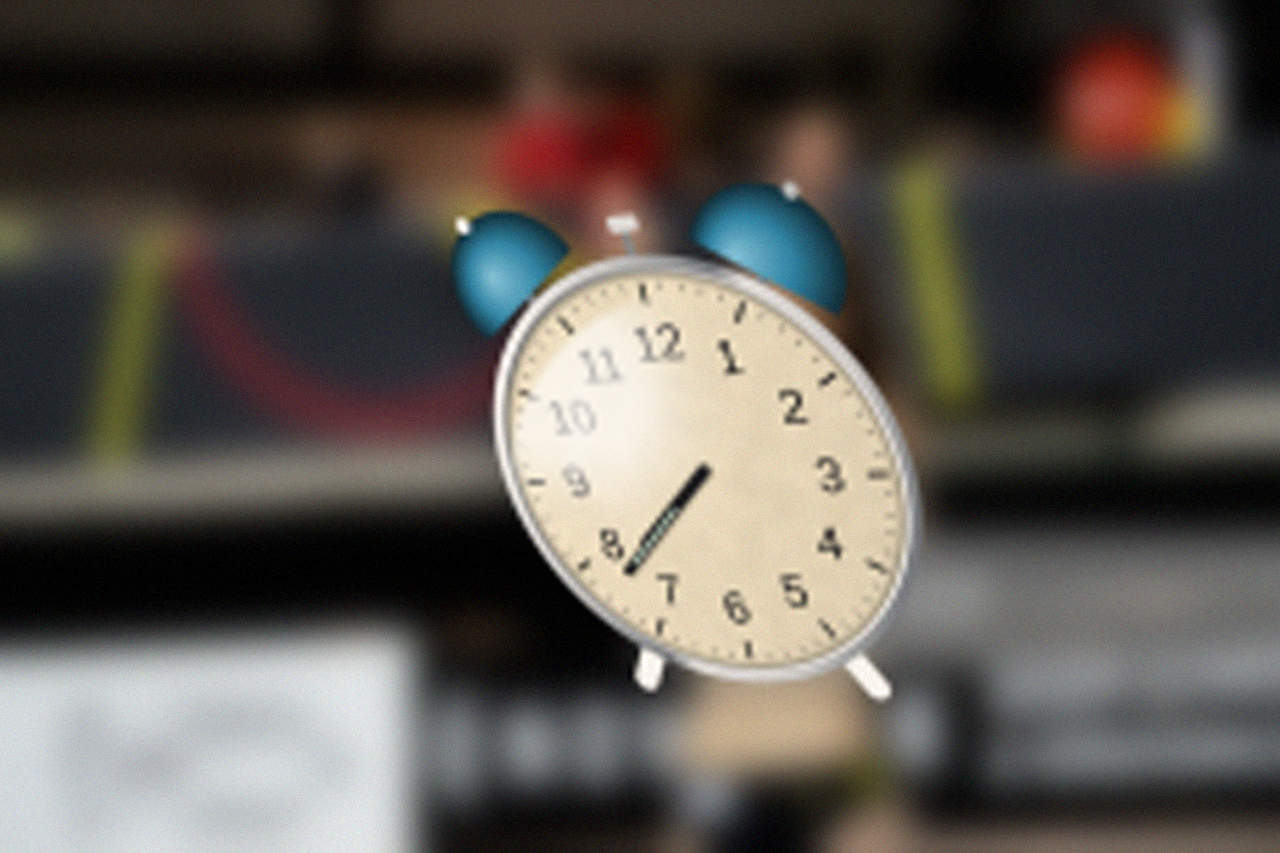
{"hour": 7, "minute": 38}
